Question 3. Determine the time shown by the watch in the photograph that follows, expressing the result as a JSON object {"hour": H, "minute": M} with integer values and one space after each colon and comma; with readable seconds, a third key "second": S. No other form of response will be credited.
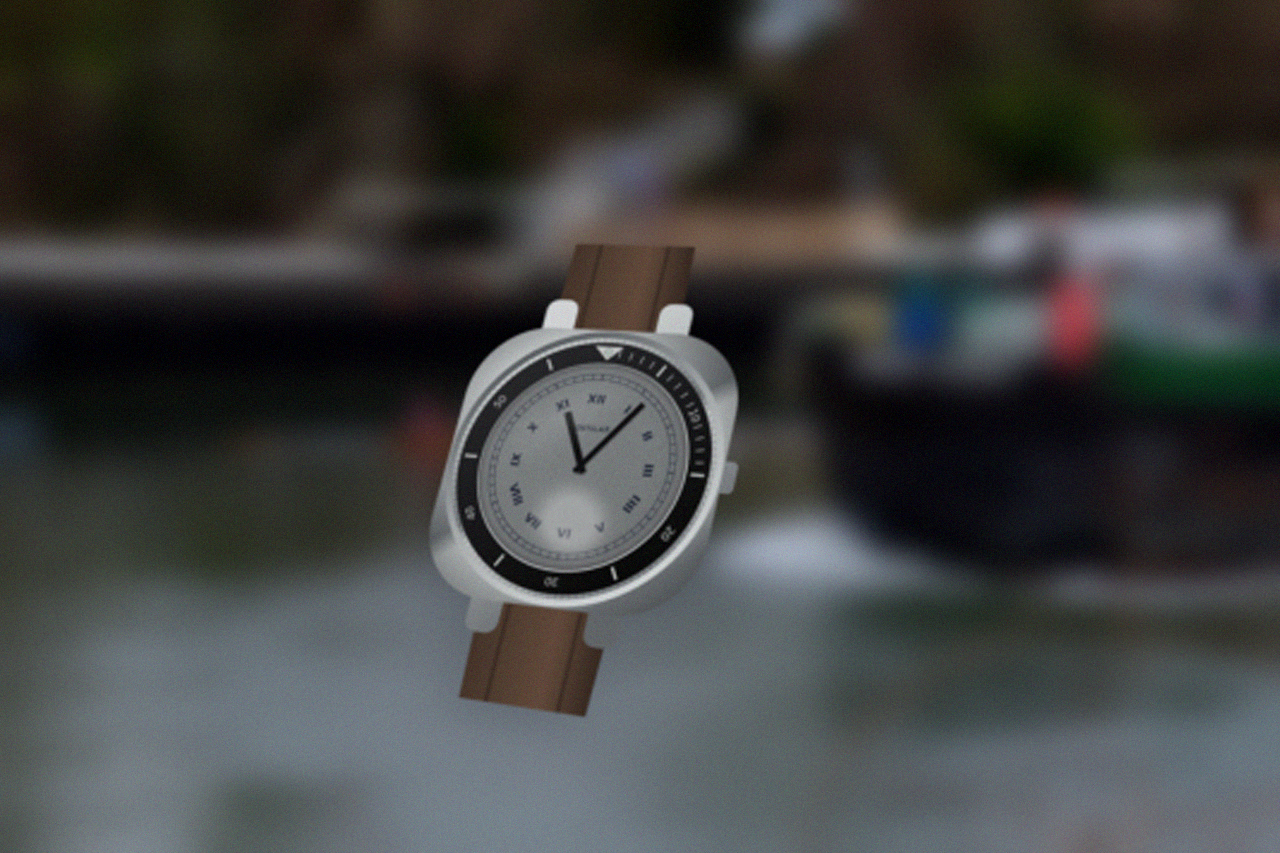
{"hour": 11, "minute": 6}
